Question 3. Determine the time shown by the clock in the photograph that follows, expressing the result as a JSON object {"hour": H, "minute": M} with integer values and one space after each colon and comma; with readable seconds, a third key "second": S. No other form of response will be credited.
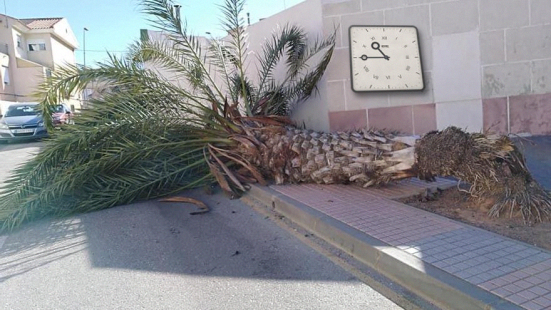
{"hour": 10, "minute": 45}
